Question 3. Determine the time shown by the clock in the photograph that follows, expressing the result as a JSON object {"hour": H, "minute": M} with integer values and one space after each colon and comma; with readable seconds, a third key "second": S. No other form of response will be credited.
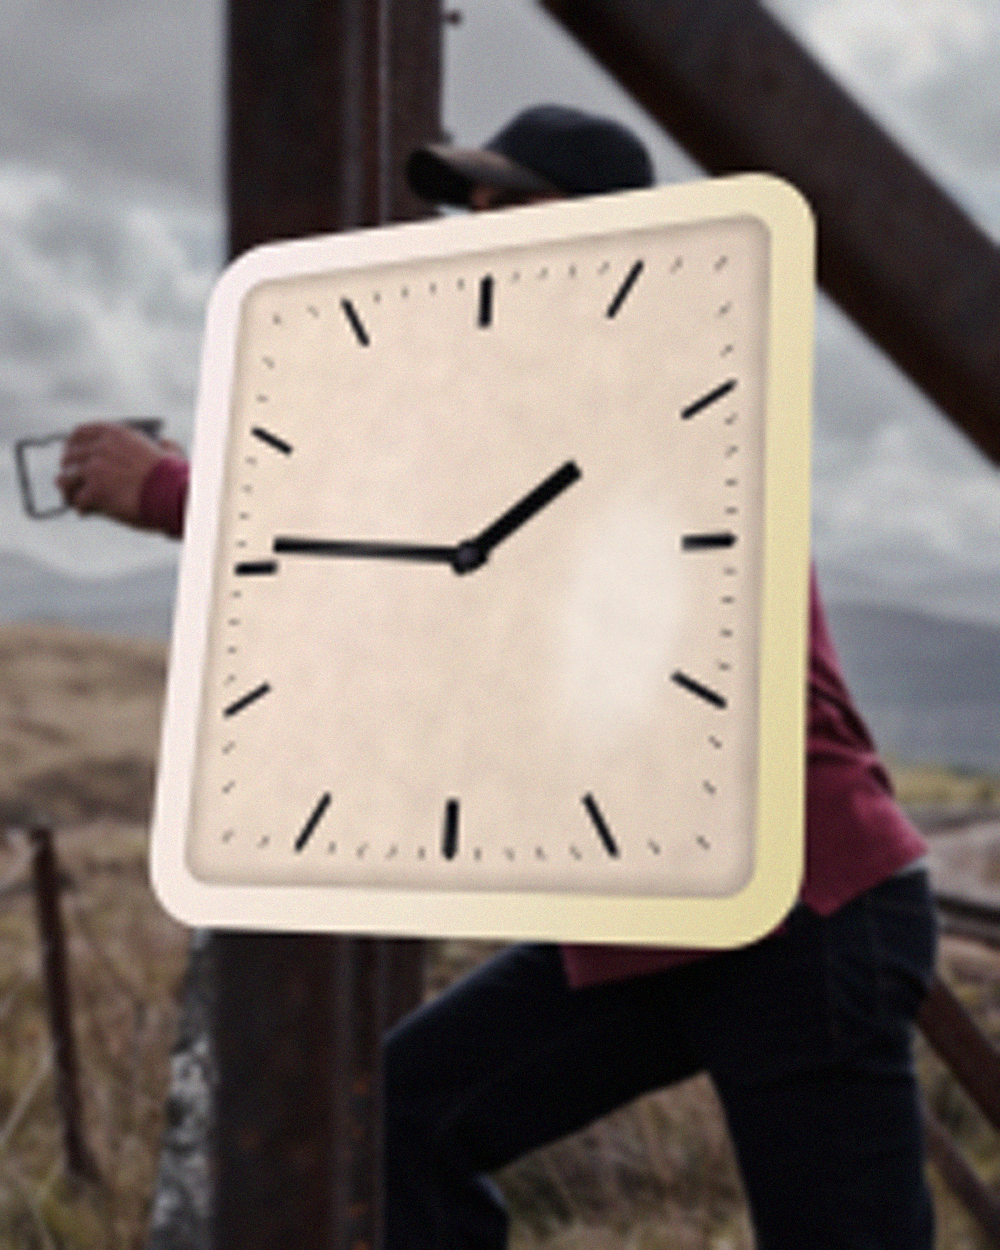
{"hour": 1, "minute": 46}
